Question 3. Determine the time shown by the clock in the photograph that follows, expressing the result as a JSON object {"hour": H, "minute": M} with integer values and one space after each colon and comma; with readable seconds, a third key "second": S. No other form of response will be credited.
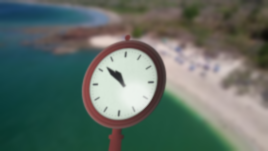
{"hour": 10, "minute": 52}
